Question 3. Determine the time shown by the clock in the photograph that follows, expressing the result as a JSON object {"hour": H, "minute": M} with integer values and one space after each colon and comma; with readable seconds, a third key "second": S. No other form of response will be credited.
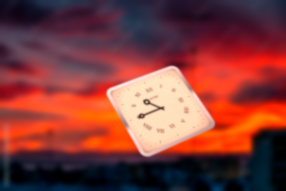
{"hour": 10, "minute": 45}
